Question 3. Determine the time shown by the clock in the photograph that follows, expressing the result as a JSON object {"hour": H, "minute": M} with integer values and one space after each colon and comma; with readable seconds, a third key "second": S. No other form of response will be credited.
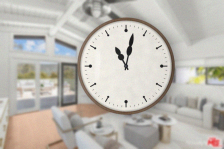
{"hour": 11, "minute": 2}
